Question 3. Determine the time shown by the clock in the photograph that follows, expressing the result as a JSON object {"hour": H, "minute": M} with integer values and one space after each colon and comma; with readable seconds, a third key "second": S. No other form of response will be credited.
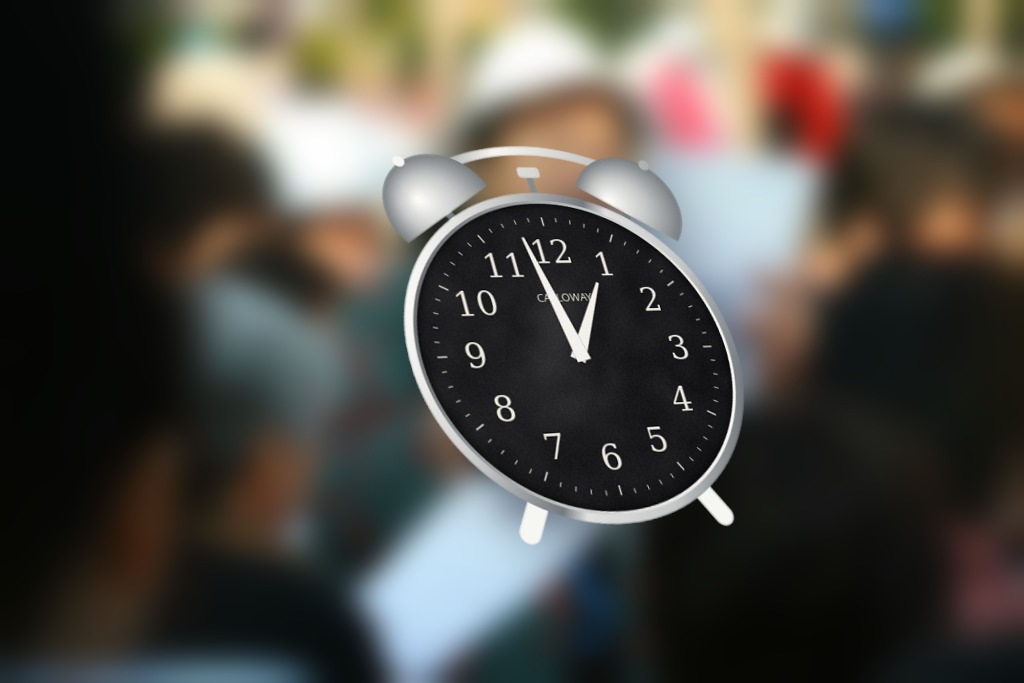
{"hour": 12, "minute": 58}
